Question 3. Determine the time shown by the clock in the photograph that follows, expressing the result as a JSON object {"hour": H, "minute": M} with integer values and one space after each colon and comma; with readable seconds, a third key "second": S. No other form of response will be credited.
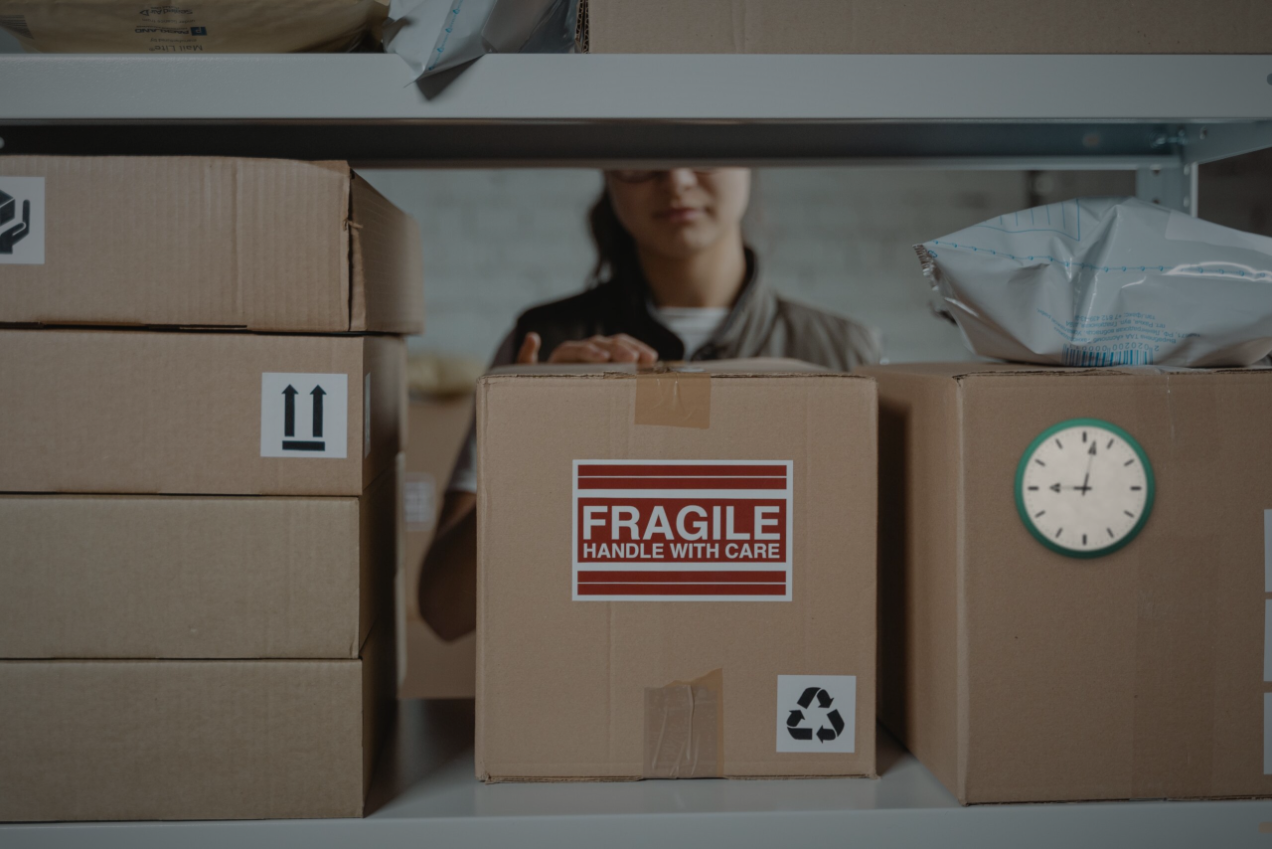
{"hour": 9, "minute": 2}
